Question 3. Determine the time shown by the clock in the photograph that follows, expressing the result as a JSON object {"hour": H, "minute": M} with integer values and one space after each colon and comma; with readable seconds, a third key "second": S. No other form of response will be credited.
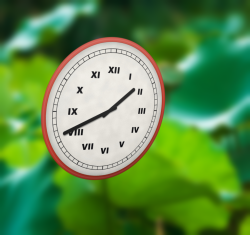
{"hour": 1, "minute": 41}
